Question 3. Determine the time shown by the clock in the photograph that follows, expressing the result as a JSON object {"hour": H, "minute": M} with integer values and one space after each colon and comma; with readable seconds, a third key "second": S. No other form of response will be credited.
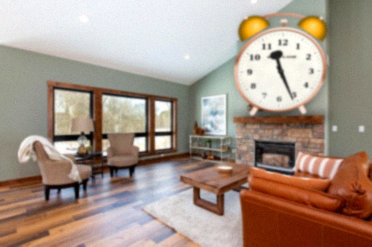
{"hour": 11, "minute": 26}
